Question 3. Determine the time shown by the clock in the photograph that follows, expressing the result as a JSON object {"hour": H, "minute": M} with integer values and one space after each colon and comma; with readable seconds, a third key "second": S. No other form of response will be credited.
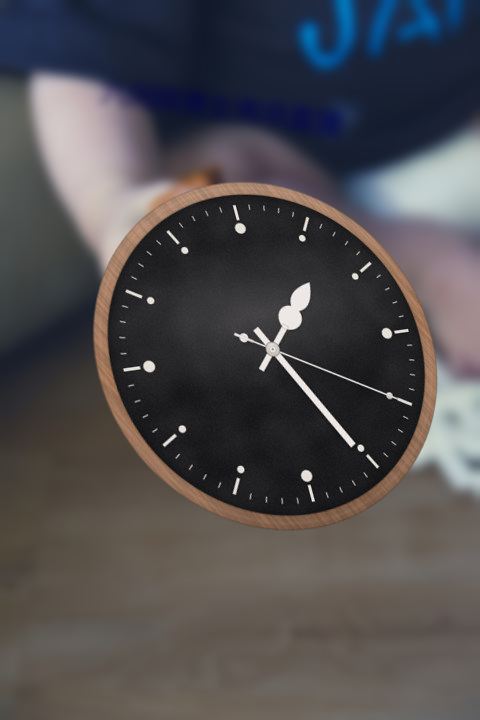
{"hour": 1, "minute": 25, "second": 20}
